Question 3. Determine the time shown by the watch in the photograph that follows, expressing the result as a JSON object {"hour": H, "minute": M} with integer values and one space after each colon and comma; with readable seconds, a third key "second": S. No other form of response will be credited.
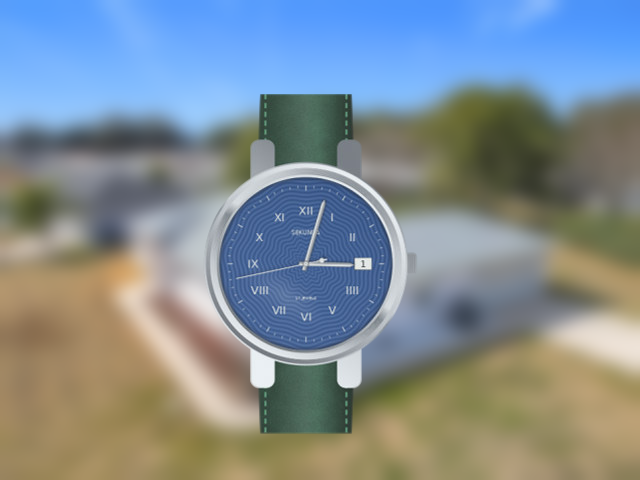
{"hour": 3, "minute": 2, "second": 43}
